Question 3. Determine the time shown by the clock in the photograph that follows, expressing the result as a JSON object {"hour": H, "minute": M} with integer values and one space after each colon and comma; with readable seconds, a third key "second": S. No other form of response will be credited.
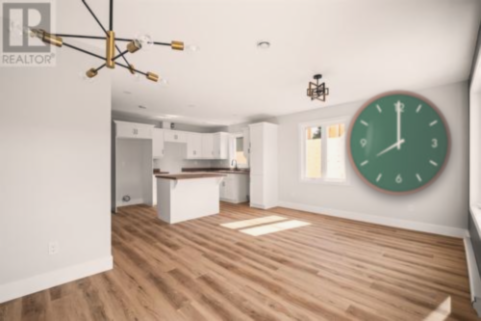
{"hour": 8, "minute": 0}
